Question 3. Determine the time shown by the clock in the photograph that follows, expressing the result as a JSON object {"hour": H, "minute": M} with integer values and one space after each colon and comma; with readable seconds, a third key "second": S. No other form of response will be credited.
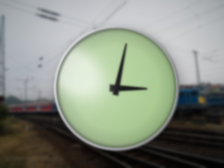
{"hour": 3, "minute": 2}
